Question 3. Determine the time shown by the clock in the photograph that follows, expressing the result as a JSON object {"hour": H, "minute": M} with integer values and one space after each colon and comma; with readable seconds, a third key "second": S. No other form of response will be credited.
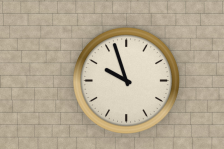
{"hour": 9, "minute": 57}
